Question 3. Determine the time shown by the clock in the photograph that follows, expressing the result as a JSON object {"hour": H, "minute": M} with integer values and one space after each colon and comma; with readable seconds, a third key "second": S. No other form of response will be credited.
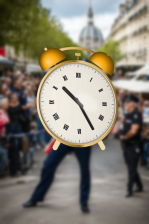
{"hour": 10, "minute": 25}
